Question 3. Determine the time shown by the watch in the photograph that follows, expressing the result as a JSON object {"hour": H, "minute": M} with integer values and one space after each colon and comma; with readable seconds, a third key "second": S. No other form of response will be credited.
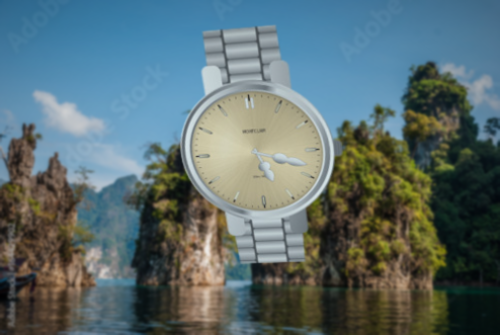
{"hour": 5, "minute": 18}
